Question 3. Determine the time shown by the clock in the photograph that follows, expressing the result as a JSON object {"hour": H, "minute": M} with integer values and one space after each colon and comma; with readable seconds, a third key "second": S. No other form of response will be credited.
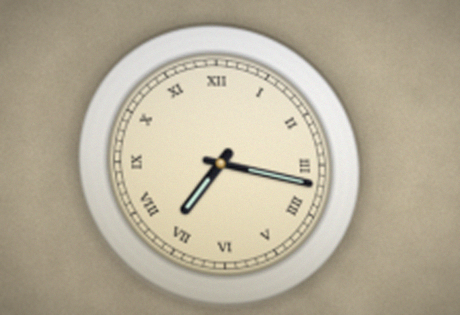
{"hour": 7, "minute": 17}
